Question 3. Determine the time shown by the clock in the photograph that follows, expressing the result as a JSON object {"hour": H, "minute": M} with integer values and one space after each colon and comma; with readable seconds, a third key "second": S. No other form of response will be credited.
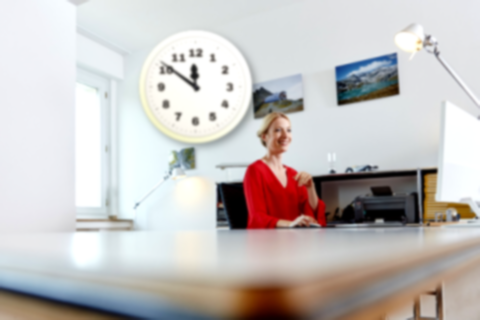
{"hour": 11, "minute": 51}
